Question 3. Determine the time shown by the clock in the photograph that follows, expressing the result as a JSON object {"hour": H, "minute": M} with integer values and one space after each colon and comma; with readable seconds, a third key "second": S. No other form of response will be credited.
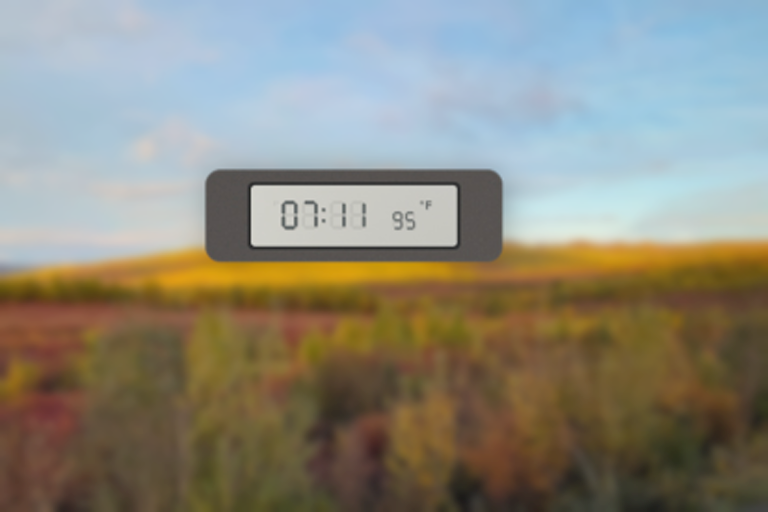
{"hour": 7, "minute": 11}
